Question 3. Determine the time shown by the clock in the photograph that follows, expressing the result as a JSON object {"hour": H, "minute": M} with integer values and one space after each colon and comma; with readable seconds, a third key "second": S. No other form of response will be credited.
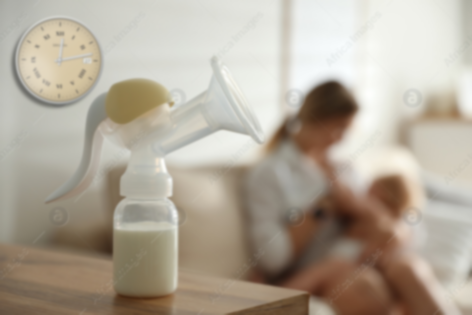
{"hour": 12, "minute": 13}
